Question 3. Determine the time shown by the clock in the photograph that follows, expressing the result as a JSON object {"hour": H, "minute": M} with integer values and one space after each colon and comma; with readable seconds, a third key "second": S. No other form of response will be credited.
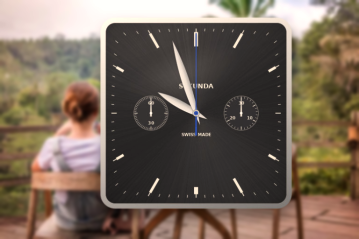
{"hour": 9, "minute": 57}
